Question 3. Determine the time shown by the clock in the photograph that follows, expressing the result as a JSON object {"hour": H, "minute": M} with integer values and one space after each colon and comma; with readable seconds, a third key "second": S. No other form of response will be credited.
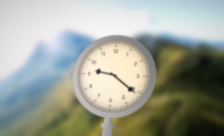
{"hour": 9, "minute": 21}
